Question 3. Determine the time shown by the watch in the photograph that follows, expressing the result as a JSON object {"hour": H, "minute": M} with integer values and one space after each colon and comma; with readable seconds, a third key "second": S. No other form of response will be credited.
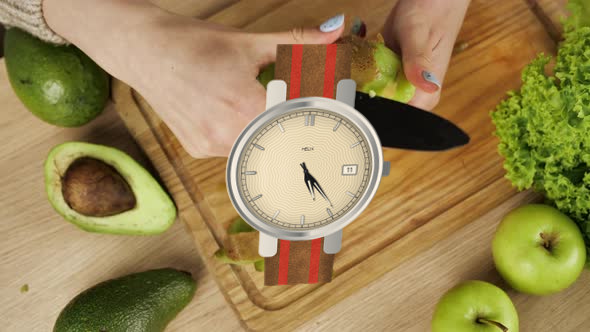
{"hour": 5, "minute": 24}
